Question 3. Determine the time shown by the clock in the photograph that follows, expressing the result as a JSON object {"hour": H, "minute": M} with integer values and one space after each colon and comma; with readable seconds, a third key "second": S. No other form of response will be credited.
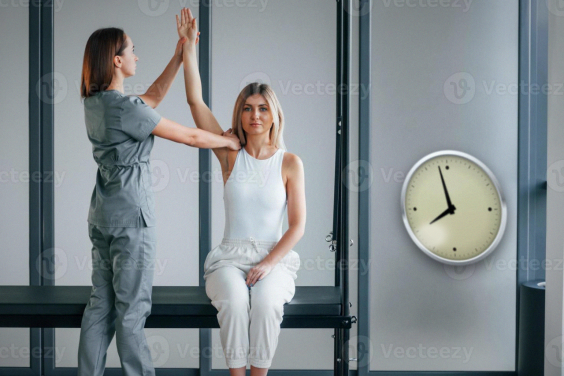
{"hour": 7, "minute": 58}
